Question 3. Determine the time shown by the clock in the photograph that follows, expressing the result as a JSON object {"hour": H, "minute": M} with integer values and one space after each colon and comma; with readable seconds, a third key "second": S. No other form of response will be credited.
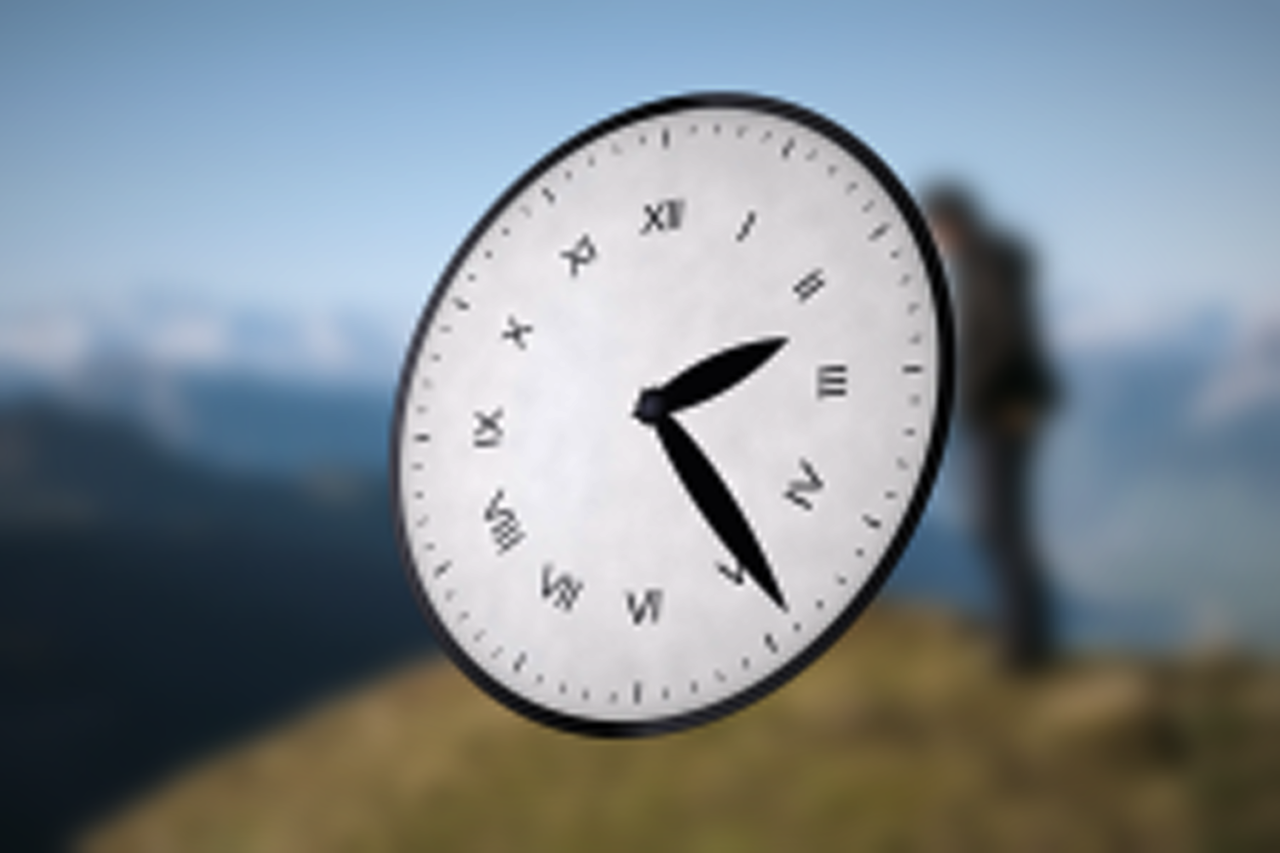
{"hour": 2, "minute": 24}
